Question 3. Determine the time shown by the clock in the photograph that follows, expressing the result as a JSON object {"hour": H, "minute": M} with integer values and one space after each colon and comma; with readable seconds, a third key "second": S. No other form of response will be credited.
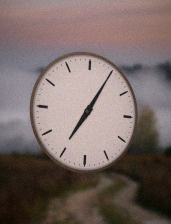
{"hour": 7, "minute": 5}
